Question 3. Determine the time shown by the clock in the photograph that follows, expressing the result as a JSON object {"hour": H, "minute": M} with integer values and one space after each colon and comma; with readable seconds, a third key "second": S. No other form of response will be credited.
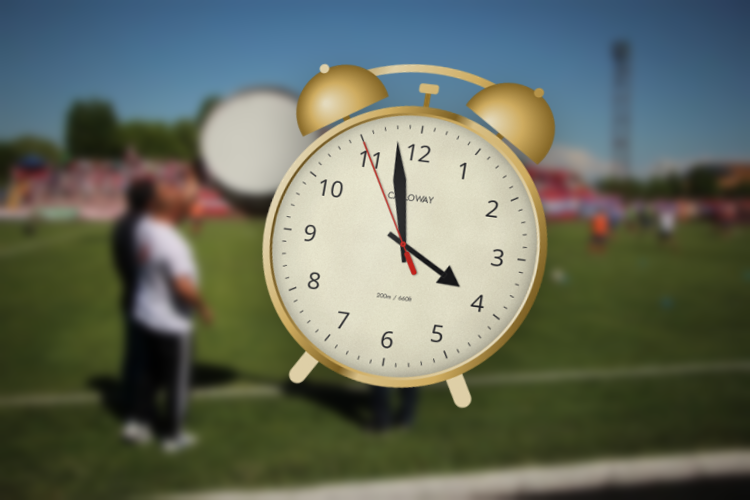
{"hour": 3, "minute": 57, "second": 55}
